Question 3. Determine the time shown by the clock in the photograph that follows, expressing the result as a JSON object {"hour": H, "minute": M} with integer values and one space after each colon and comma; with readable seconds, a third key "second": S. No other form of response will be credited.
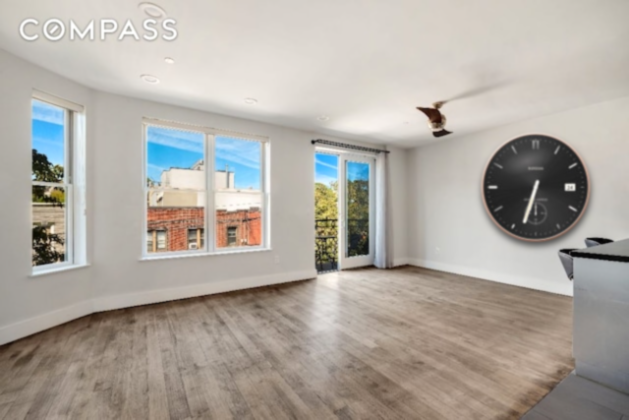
{"hour": 6, "minute": 33}
